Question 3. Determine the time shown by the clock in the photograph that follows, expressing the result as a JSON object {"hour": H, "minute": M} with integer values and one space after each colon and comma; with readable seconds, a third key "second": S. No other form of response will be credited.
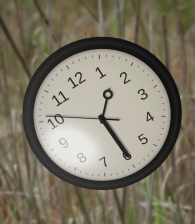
{"hour": 1, "minute": 29, "second": 51}
